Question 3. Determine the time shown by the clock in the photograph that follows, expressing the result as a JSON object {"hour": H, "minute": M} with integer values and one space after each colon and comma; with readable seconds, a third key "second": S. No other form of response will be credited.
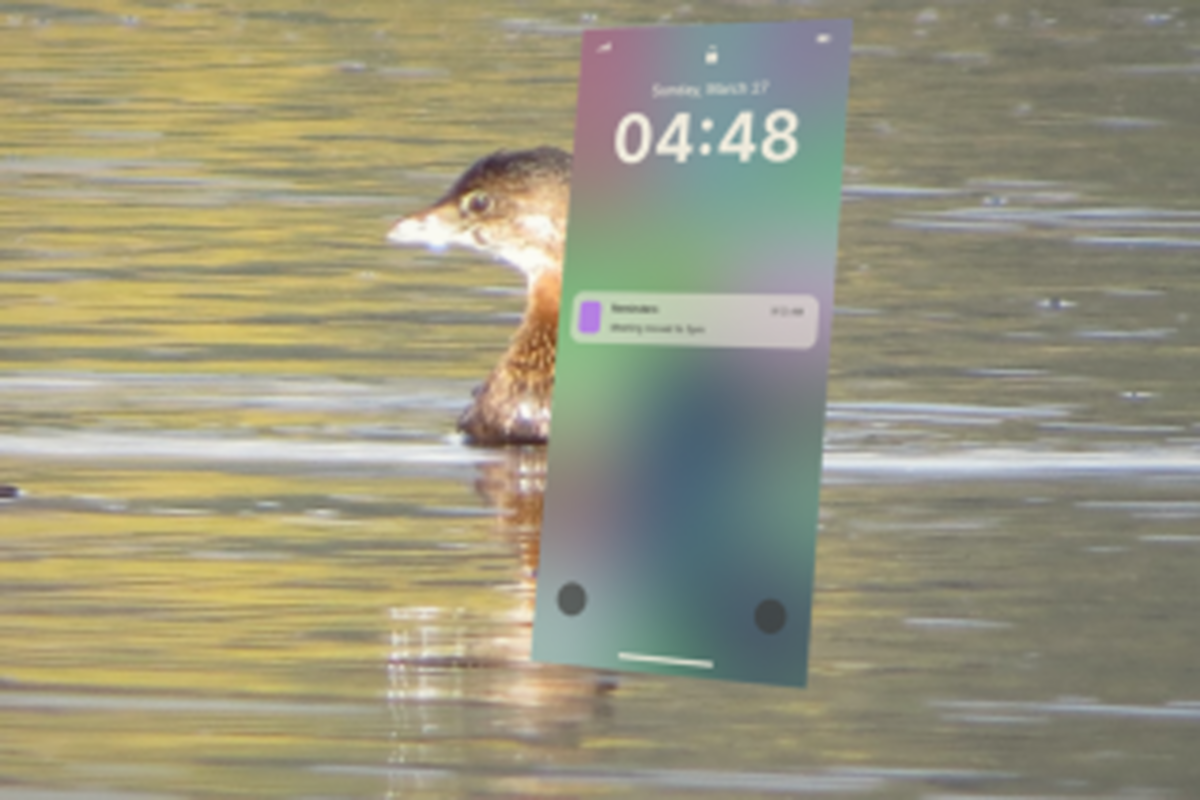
{"hour": 4, "minute": 48}
